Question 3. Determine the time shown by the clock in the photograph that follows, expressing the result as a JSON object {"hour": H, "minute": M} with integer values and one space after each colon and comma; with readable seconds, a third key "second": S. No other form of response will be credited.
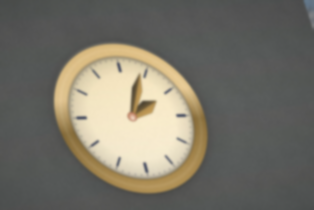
{"hour": 2, "minute": 4}
